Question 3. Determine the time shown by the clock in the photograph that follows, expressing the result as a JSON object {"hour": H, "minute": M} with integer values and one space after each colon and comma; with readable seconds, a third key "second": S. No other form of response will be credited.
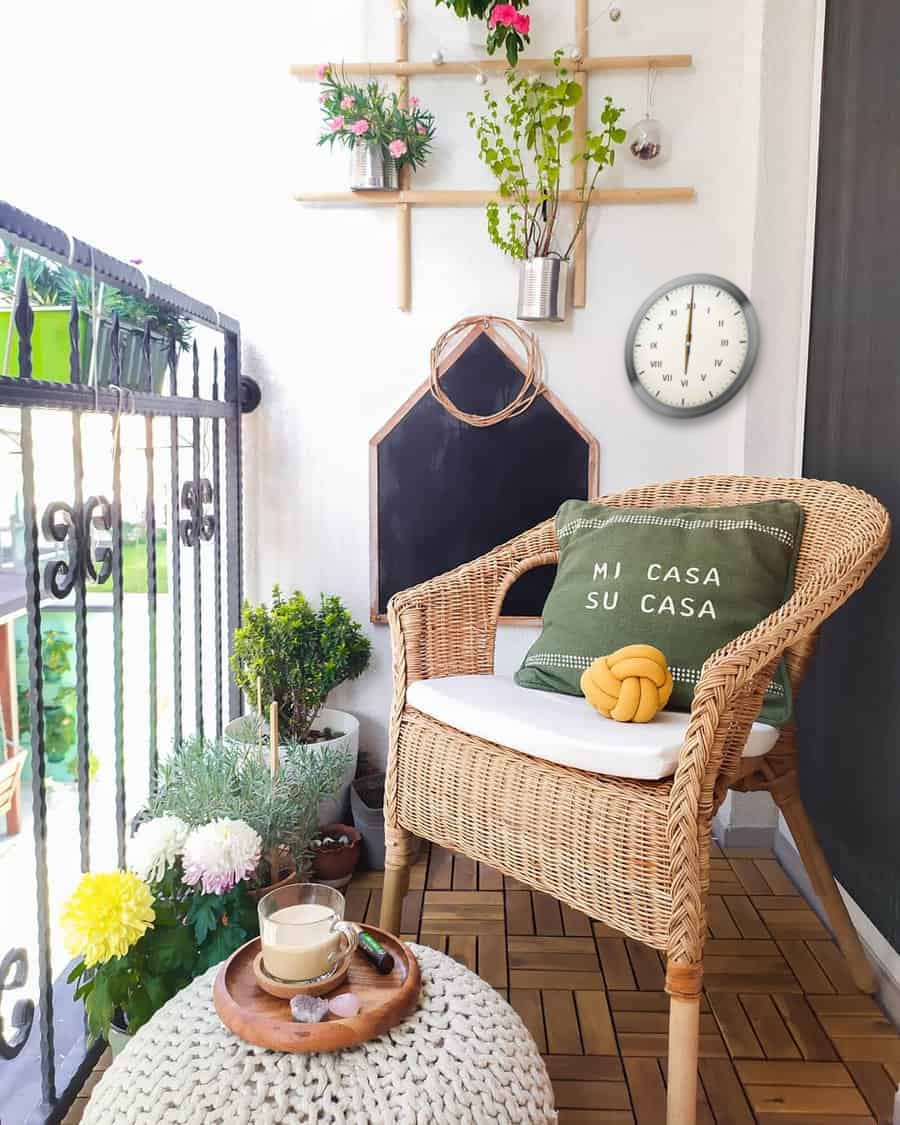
{"hour": 6, "minute": 0}
